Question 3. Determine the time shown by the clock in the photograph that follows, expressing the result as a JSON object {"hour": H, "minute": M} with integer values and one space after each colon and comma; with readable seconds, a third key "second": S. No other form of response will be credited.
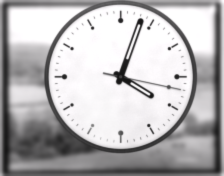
{"hour": 4, "minute": 3, "second": 17}
